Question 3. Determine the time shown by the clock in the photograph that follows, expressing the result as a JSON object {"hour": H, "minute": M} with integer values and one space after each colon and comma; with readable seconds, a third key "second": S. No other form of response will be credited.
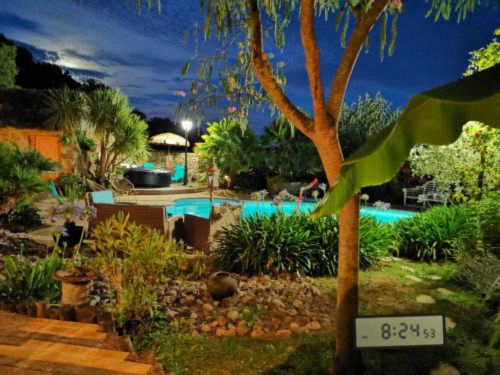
{"hour": 8, "minute": 24}
